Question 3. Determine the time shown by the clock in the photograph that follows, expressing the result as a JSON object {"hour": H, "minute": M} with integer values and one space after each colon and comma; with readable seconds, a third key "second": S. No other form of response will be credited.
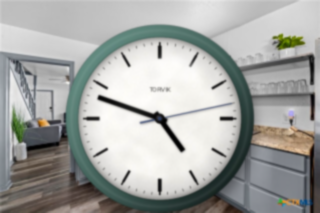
{"hour": 4, "minute": 48, "second": 13}
